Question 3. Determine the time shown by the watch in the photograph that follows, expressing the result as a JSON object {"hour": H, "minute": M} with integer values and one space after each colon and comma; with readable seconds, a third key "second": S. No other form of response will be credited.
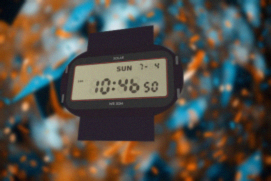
{"hour": 10, "minute": 46, "second": 50}
